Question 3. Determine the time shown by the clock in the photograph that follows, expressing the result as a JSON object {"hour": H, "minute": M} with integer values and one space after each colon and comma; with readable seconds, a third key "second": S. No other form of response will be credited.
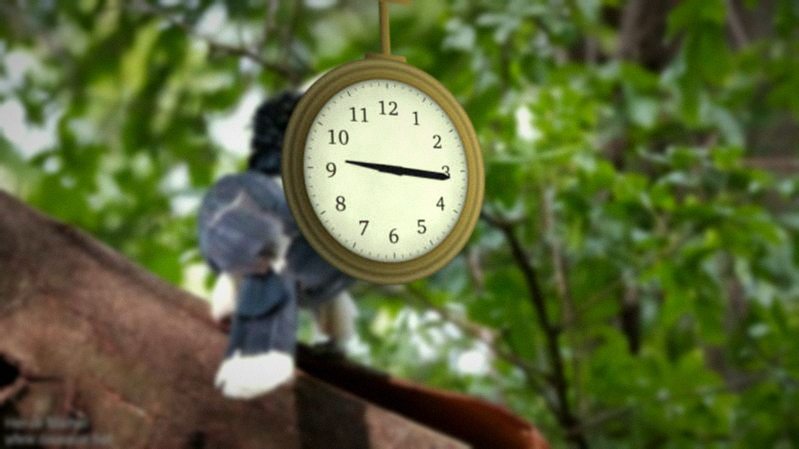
{"hour": 9, "minute": 16}
